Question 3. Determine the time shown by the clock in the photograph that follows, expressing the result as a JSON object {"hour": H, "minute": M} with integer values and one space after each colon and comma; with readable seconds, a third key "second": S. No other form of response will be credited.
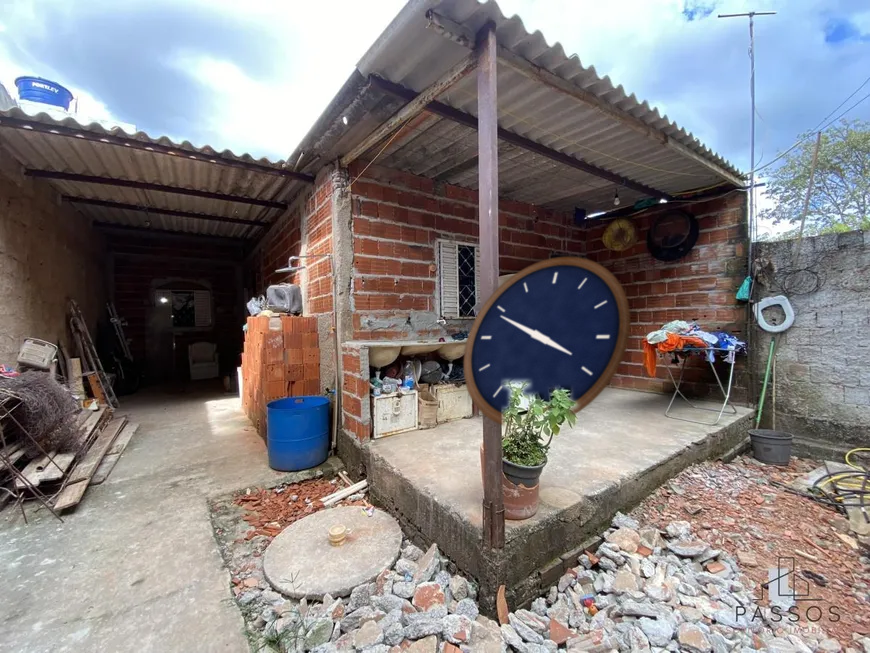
{"hour": 3, "minute": 49}
